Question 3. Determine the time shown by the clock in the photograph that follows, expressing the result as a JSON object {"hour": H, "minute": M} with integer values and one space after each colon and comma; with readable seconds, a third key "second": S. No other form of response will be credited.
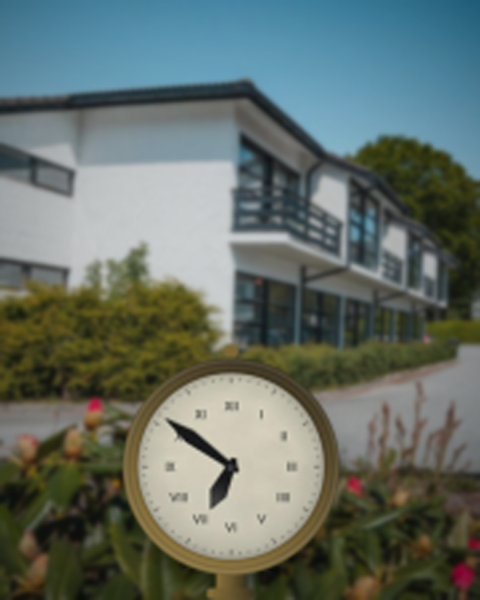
{"hour": 6, "minute": 51}
